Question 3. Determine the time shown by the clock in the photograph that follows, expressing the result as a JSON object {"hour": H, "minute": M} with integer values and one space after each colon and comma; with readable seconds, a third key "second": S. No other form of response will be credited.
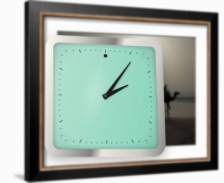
{"hour": 2, "minute": 6}
